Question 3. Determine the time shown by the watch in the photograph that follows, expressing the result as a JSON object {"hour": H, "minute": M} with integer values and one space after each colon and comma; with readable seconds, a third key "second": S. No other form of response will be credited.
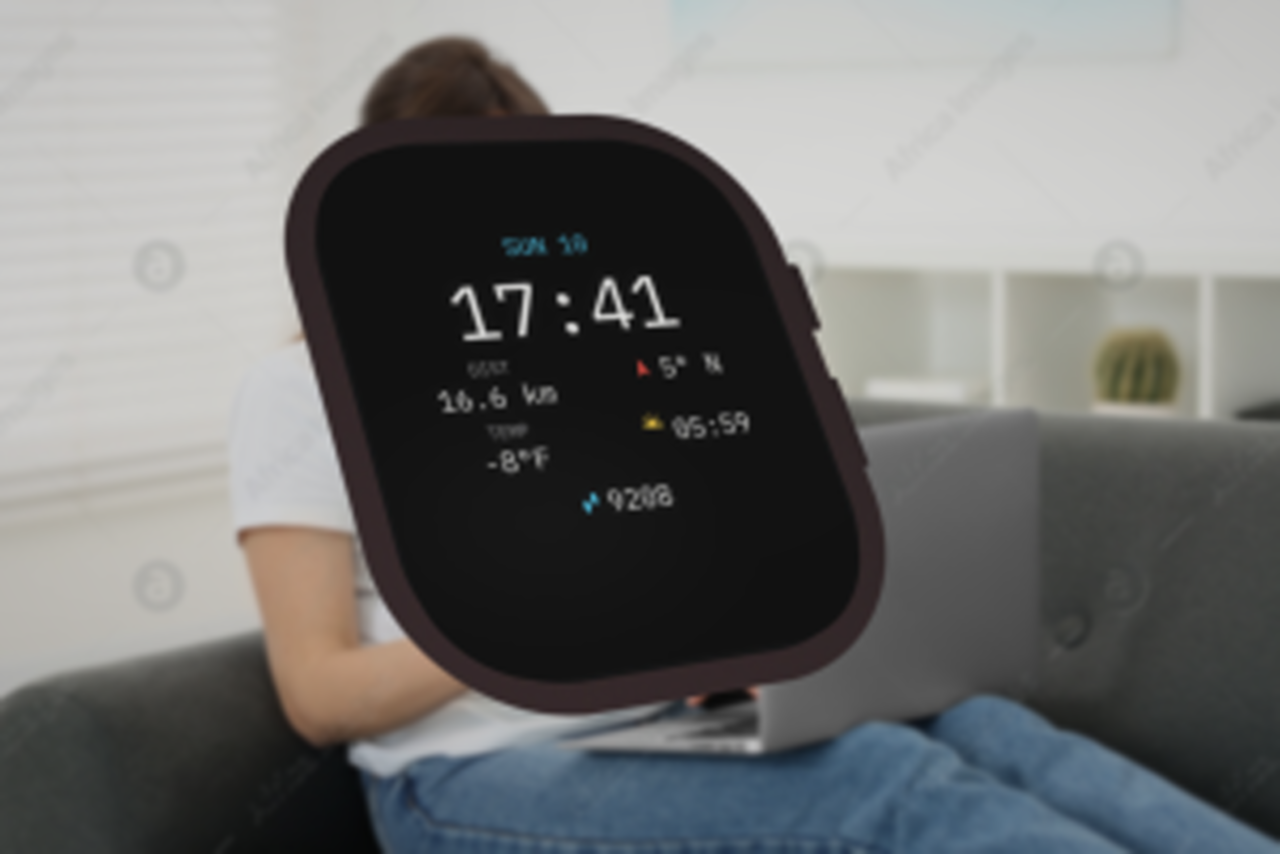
{"hour": 17, "minute": 41}
